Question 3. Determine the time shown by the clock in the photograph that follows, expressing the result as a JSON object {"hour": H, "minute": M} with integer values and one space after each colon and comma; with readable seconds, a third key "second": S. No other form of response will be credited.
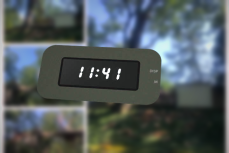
{"hour": 11, "minute": 41}
